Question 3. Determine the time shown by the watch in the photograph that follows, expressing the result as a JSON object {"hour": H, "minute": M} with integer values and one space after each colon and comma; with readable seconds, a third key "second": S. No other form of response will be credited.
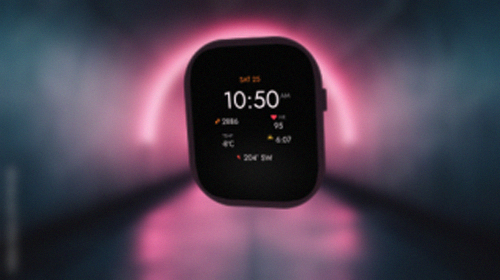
{"hour": 10, "minute": 50}
